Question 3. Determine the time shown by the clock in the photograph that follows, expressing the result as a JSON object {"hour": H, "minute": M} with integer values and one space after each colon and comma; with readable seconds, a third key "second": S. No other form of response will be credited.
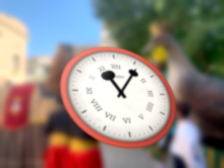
{"hour": 11, "minute": 6}
